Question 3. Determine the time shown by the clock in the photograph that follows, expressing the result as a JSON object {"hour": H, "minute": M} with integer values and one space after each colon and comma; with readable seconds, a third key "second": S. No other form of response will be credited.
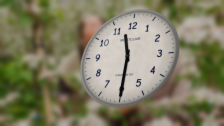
{"hour": 11, "minute": 30}
